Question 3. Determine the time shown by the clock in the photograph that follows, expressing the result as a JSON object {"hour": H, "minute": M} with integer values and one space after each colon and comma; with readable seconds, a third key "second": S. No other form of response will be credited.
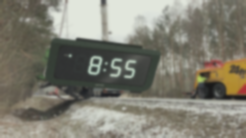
{"hour": 8, "minute": 55}
